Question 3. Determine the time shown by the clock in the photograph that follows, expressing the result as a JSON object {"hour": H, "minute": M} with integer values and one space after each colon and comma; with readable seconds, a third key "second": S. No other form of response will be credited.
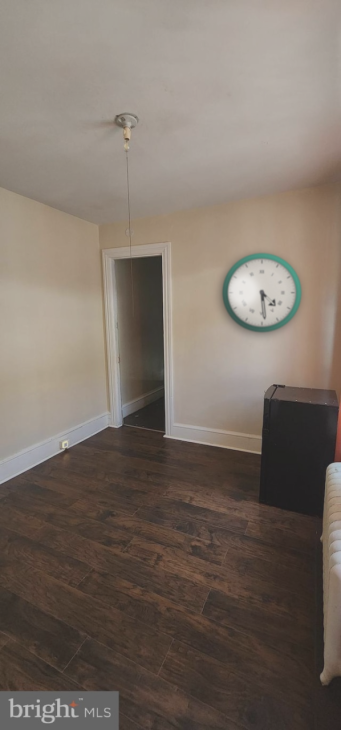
{"hour": 4, "minute": 29}
